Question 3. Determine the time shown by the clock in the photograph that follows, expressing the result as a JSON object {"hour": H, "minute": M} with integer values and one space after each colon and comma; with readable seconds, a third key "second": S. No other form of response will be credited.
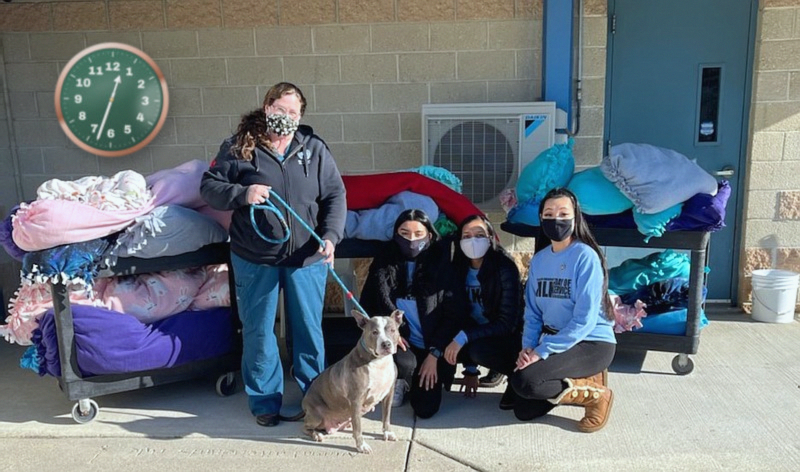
{"hour": 12, "minute": 33}
